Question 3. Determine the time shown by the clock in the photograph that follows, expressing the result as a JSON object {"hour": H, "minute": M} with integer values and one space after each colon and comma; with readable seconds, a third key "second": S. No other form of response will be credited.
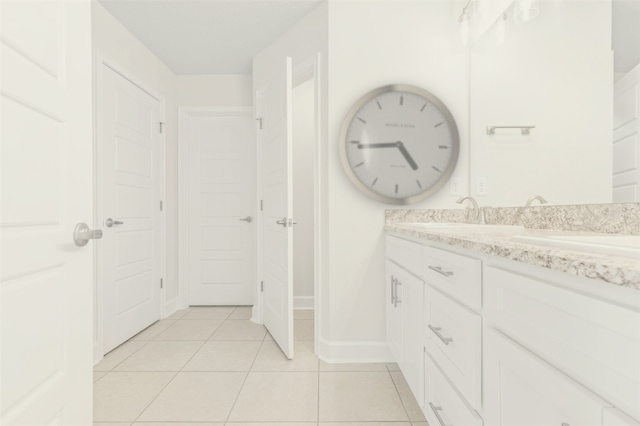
{"hour": 4, "minute": 44}
